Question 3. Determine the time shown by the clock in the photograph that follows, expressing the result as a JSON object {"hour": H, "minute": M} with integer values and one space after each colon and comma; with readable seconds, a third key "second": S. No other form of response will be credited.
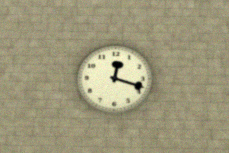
{"hour": 12, "minute": 18}
